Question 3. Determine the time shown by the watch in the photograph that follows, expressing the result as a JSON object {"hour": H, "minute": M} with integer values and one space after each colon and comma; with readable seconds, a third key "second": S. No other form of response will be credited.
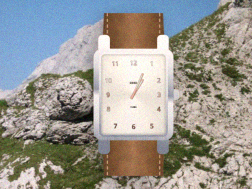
{"hour": 1, "minute": 4}
